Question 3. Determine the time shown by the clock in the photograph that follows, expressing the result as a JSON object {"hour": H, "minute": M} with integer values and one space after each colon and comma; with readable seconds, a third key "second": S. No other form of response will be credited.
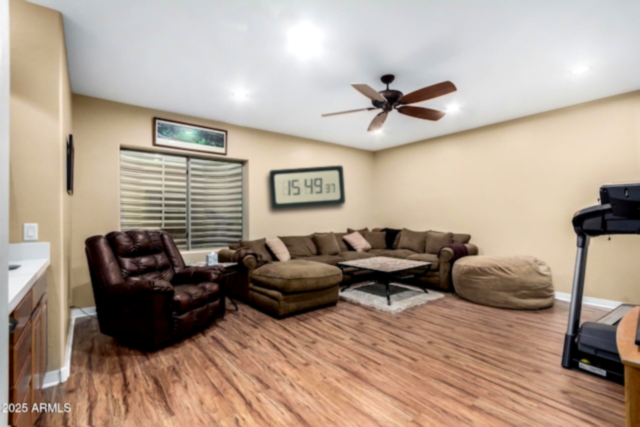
{"hour": 15, "minute": 49}
